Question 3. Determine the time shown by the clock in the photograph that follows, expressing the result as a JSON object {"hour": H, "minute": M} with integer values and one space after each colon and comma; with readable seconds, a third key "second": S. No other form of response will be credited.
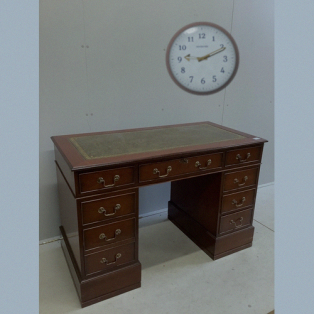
{"hour": 9, "minute": 11}
